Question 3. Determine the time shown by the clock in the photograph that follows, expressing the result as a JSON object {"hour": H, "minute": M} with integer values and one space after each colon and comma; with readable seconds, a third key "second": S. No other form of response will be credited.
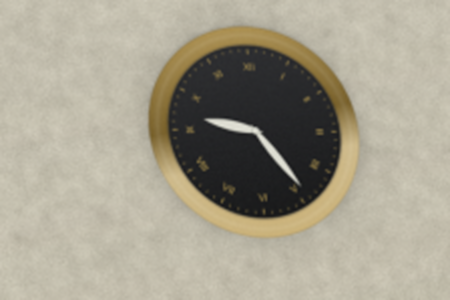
{"hour": 9, "minute": 24}
